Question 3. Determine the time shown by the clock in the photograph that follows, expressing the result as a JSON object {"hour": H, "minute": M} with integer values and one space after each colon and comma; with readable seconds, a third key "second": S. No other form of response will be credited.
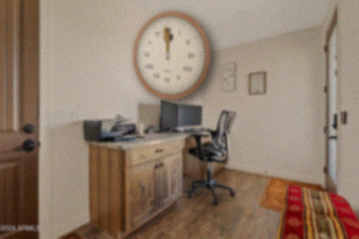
{"hour": 11, "minute": 59}
